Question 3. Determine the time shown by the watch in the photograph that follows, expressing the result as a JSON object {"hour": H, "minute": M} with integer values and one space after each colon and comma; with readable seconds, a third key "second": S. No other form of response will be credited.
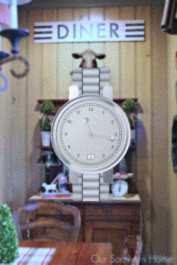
{"hour": 11, "minute": 17}
